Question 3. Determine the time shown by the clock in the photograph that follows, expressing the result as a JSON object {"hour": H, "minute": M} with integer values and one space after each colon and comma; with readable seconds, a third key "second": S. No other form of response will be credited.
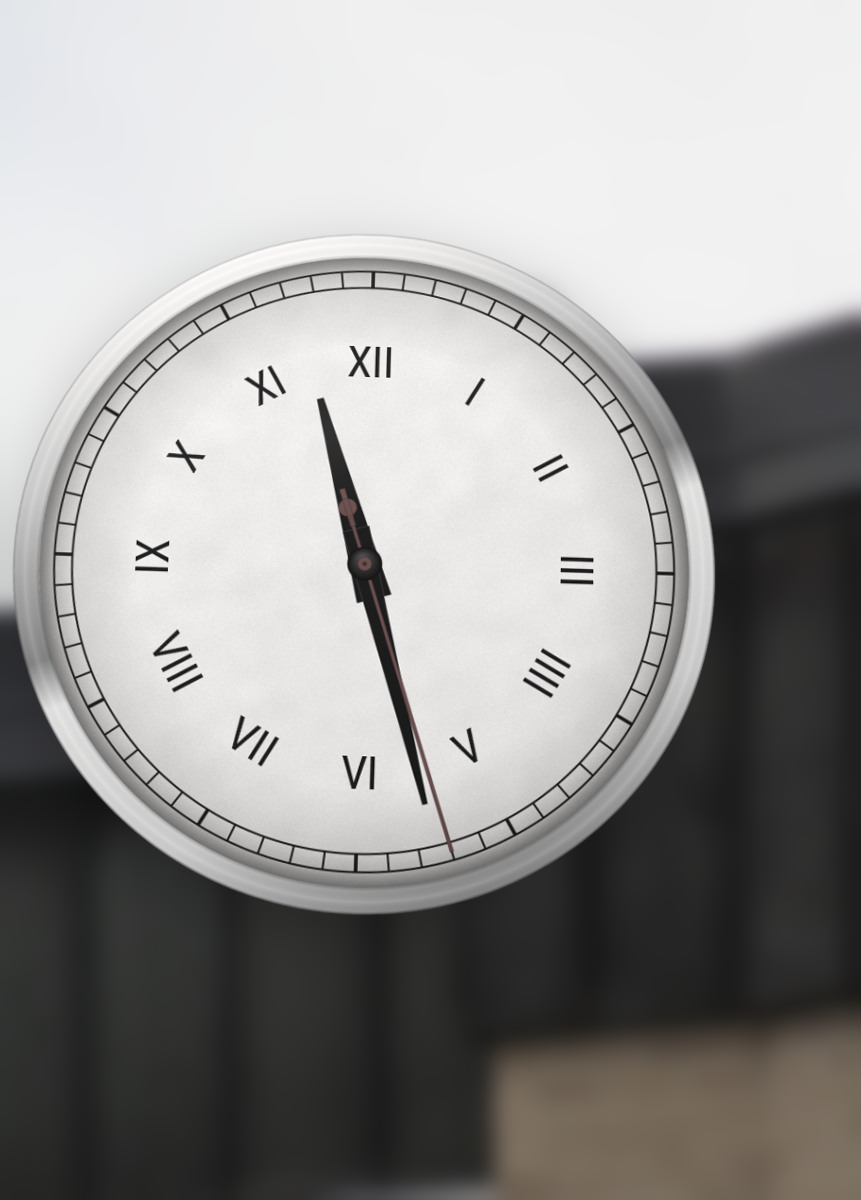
{"hour": 11, "minute": 27, "second": 27}
